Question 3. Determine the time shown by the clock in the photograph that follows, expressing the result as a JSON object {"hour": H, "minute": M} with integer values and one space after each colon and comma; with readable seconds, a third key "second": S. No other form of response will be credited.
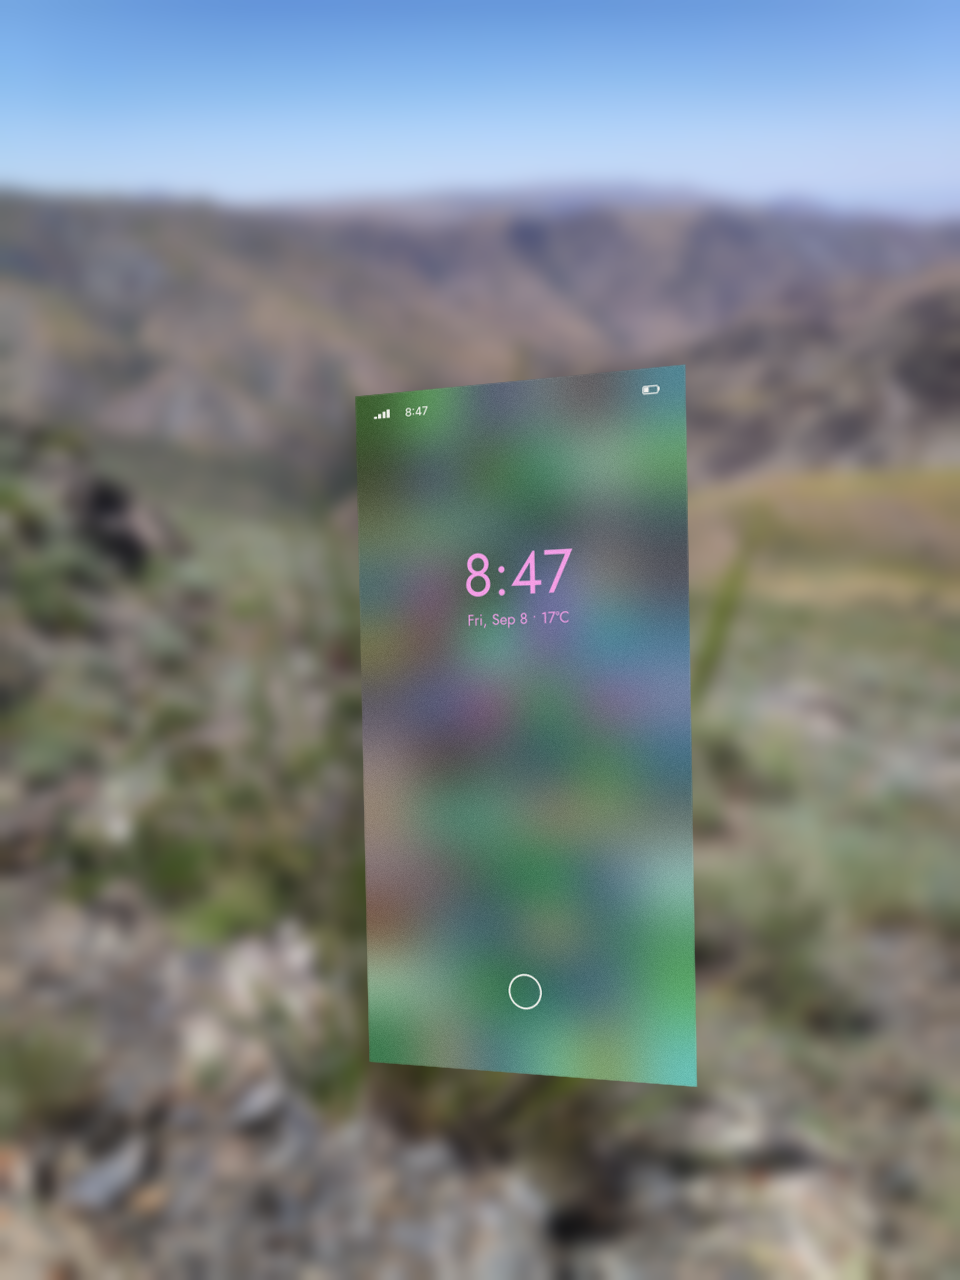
{"hour": 8, "minute": 47}
